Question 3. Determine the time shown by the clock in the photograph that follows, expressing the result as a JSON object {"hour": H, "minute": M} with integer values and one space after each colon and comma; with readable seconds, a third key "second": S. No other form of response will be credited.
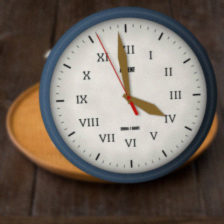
{"hour": 3, "minute": 58, "second": 56}
